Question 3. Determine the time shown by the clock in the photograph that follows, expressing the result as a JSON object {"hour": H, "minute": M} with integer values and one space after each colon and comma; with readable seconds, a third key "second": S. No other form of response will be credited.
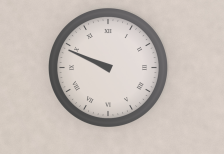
{"hour": 9, "minute": 49}
